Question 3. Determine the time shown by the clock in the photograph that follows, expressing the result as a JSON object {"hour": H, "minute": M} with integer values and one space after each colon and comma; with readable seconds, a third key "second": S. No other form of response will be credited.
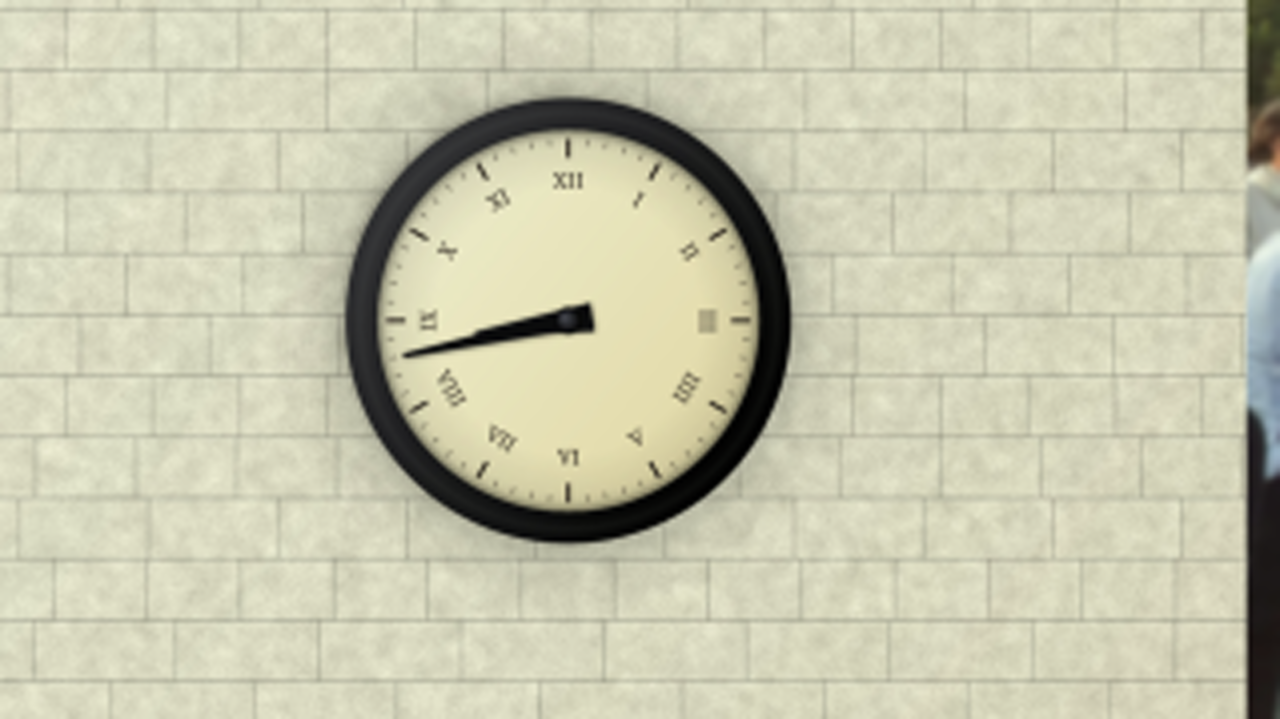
{"hour": 8, "minute": 43}
